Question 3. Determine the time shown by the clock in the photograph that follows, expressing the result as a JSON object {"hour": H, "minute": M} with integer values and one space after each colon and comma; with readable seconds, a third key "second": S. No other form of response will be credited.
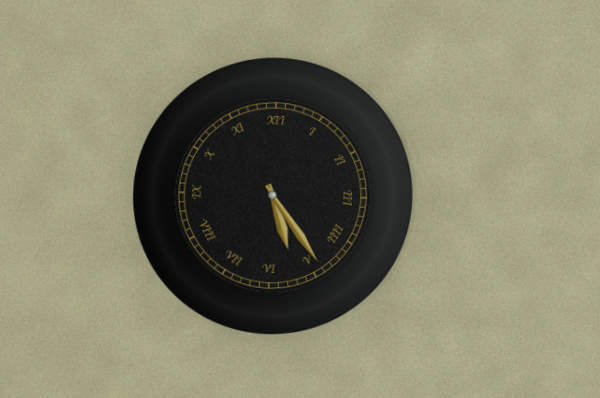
{"hour": 5, "minute": 24}
